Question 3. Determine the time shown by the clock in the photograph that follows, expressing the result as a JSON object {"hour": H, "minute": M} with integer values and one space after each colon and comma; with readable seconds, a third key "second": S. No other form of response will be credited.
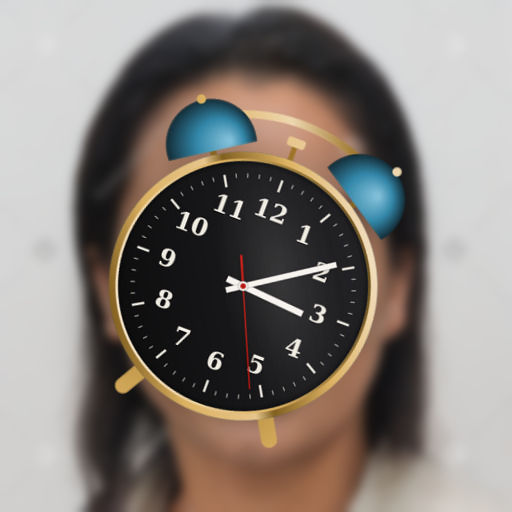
{"hour": 3, "minute": 9, "second": 26}
